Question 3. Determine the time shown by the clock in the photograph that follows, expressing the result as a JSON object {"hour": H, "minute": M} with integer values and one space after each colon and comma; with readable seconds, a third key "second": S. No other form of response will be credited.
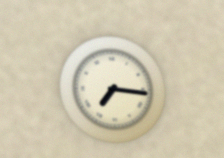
{"hour": 7, "minute": 16}
